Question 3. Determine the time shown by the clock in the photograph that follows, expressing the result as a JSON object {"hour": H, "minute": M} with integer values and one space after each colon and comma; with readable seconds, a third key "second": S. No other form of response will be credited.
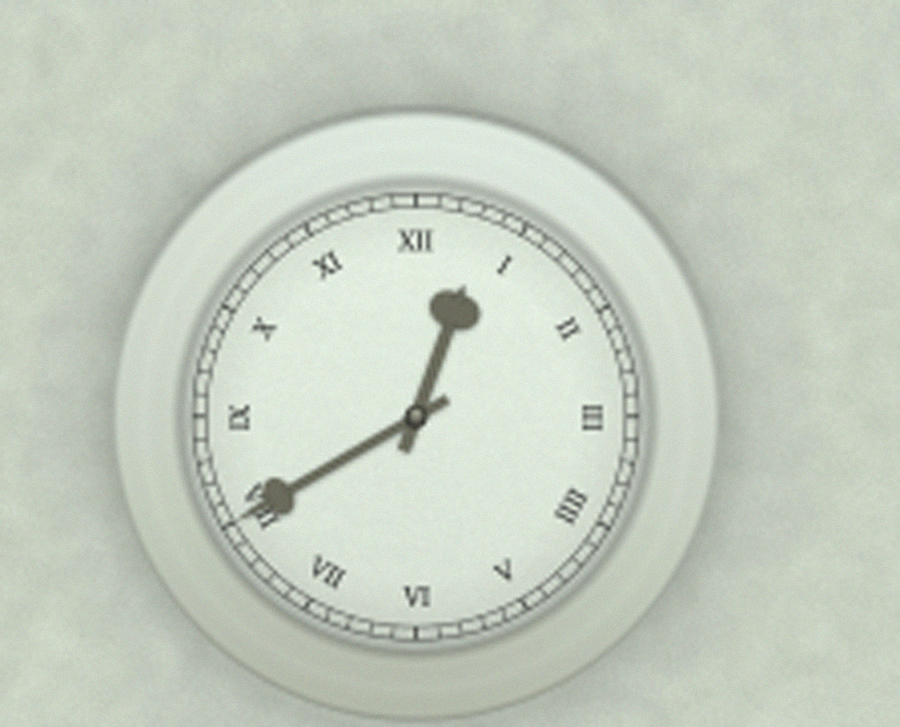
{"hour": 12, "minute": 40}
